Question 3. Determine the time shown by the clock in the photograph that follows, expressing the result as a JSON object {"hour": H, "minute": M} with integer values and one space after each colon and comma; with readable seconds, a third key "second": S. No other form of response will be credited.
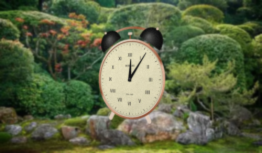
{"hour": 12, "minute": 6}
